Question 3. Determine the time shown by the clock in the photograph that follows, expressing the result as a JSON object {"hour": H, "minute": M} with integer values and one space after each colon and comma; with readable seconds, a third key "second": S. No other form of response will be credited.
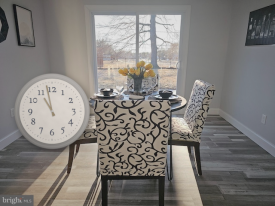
{"hour": 10, "minute": 58}
